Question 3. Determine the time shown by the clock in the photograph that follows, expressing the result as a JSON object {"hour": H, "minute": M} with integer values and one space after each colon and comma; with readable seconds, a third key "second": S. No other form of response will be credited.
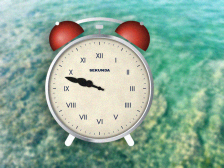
{"hour": 9, "minute": 48}
